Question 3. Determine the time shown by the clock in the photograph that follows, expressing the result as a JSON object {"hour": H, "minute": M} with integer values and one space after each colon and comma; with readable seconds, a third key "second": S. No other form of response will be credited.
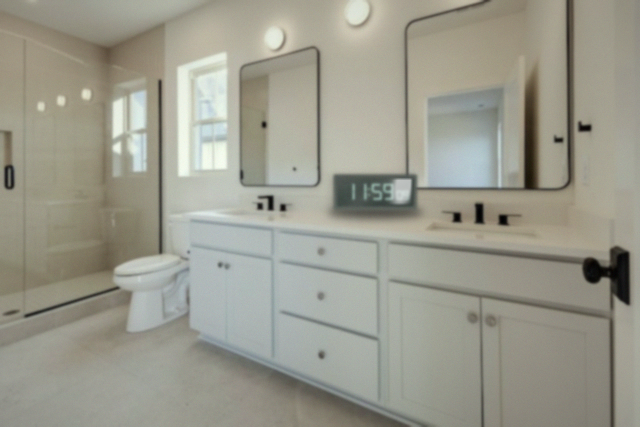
{"hour": 11, "minute": 59}
